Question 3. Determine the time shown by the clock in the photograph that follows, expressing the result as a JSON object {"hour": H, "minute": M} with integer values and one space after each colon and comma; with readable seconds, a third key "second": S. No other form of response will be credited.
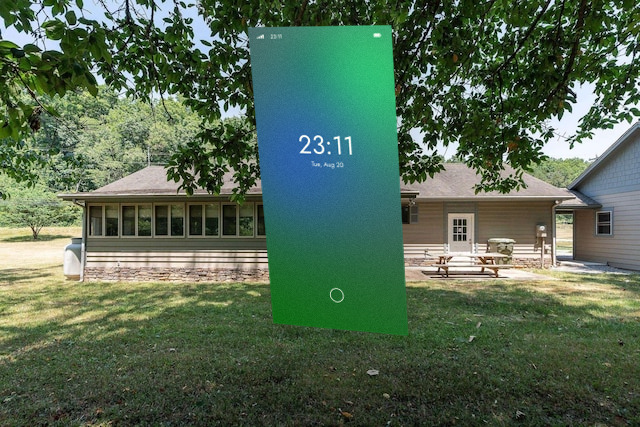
{"hour": 23, "minute": 11}
